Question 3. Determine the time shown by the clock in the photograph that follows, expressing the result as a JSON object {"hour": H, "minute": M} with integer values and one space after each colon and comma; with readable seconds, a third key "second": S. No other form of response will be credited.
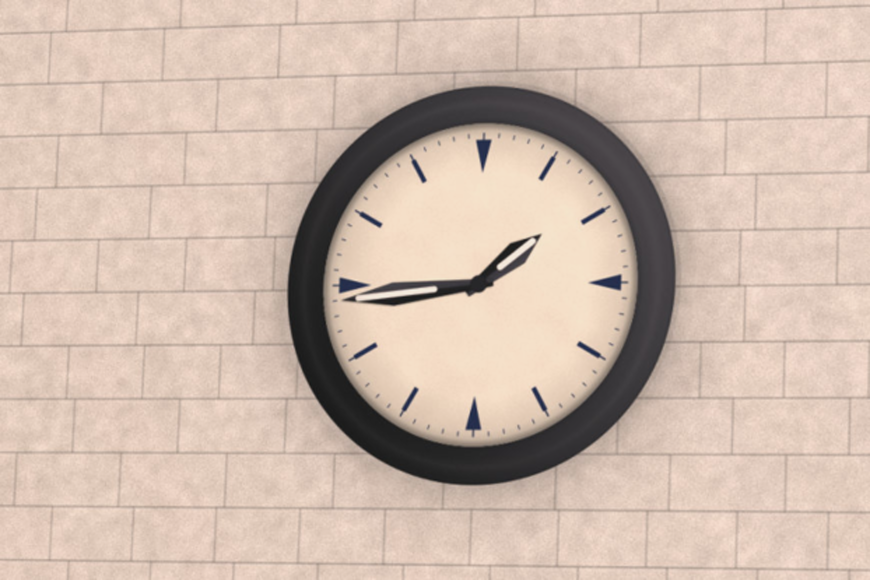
{"hour": 1, "minute": 44}
